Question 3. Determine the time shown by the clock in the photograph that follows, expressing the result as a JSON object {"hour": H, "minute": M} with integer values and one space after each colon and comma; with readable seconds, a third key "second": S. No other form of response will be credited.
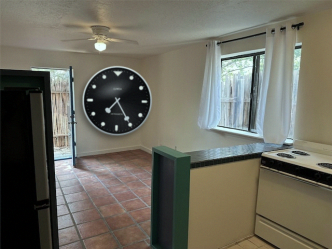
{"hour": 7, "minute": 25}
